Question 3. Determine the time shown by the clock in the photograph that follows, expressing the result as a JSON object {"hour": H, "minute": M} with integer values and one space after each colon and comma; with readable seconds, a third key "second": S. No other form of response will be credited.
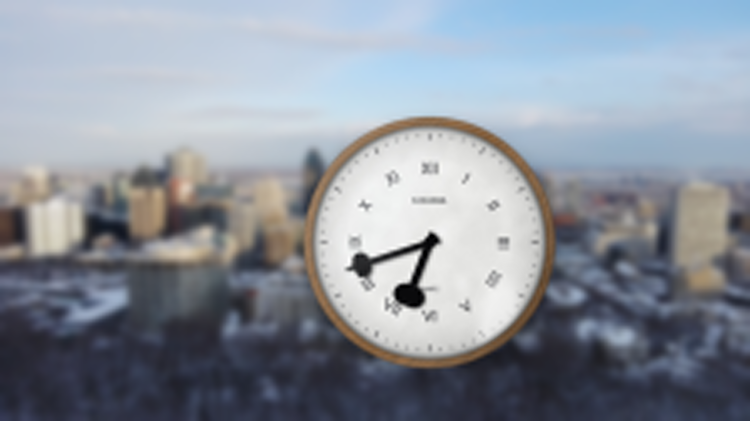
{"hour": 6, "minute": 42}
